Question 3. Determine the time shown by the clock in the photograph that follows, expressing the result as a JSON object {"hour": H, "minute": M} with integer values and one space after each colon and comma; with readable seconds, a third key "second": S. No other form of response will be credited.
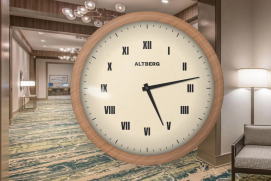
{"hour": 5, "minute": 13}
